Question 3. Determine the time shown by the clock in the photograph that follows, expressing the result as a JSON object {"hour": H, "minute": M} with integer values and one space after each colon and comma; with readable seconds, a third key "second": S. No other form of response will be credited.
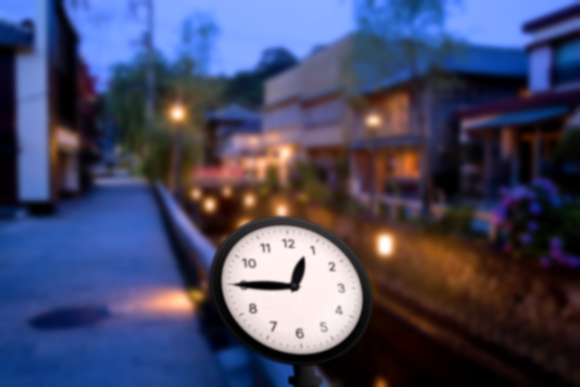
{"hour": 12, "minute": 45}
